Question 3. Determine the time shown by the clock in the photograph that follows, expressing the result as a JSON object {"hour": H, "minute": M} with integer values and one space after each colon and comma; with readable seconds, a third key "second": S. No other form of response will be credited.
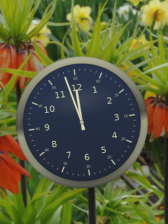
{"hour": 11, "minute": 58}
